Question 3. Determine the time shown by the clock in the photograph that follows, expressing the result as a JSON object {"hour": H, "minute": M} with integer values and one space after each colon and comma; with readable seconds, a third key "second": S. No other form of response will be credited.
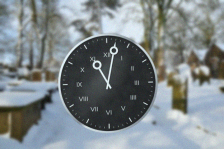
{"hour": 11, "minute": 2}
